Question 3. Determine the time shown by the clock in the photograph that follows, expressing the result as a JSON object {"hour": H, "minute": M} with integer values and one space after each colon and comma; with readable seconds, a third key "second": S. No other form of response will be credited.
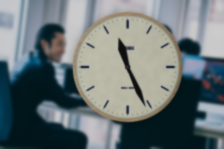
{"hour": 11, "minute": 26}
